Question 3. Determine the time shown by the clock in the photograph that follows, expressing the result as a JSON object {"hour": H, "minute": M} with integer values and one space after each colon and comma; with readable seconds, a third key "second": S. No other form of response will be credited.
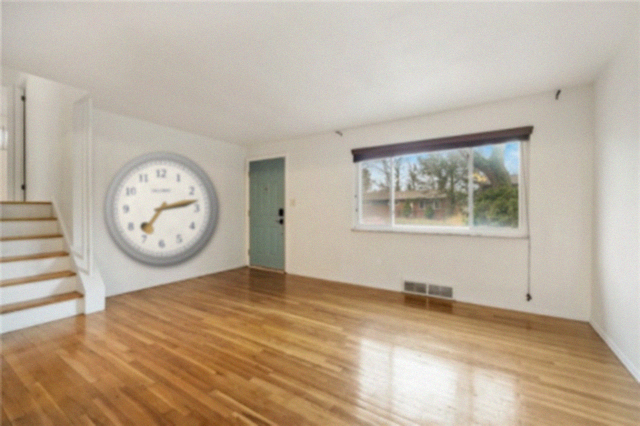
{"hour": 7, "minute": 13}
